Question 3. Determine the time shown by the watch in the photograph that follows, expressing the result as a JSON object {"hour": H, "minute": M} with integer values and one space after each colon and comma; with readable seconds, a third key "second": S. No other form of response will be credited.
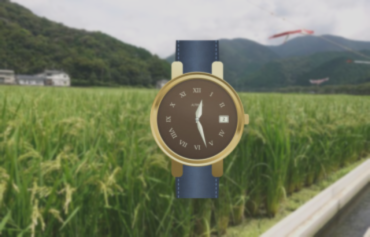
{"hour": 12, "minute": 27}
